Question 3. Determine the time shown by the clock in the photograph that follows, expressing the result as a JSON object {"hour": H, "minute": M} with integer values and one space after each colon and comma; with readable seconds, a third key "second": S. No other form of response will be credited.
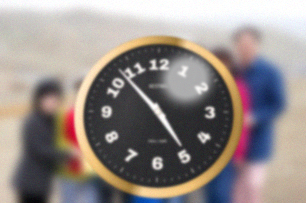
{"hour": 4, "minute": 53}
